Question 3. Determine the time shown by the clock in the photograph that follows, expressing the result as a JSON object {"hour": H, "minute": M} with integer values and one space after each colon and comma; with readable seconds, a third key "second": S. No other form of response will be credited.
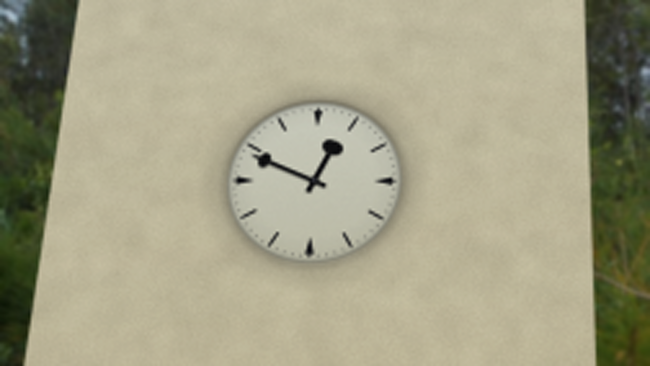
{"hour": 12, "minute": 49}
